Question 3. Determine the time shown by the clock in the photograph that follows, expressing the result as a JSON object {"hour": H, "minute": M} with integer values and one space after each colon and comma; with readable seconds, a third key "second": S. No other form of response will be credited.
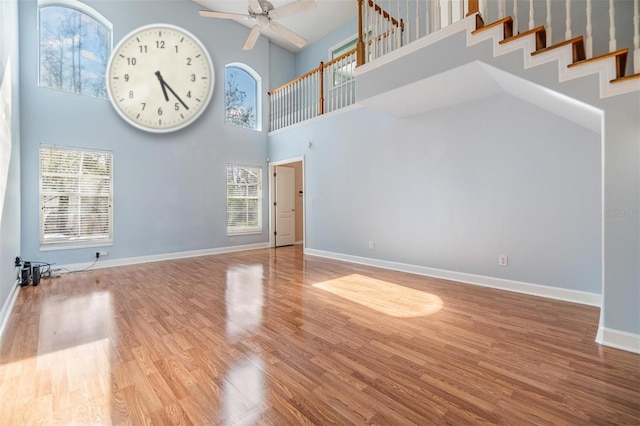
{"hour": 5, "minute": 23}
